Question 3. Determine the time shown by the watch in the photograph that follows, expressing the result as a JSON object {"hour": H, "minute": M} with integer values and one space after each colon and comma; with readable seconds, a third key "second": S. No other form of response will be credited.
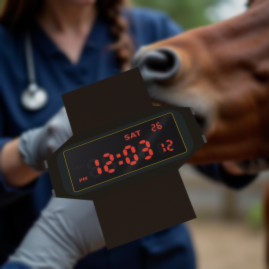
{"hour": 12, "minute": 3, "second": 12}
